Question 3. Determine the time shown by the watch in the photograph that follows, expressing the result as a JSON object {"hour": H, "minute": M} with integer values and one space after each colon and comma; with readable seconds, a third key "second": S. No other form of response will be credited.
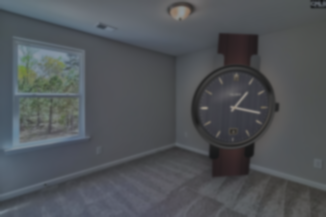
{"hour": 1, "minute": 17}
